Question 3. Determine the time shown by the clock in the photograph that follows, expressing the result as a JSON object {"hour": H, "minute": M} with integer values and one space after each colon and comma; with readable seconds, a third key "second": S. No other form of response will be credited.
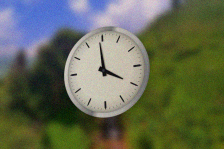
{"hour": 3, "minute": 59}
